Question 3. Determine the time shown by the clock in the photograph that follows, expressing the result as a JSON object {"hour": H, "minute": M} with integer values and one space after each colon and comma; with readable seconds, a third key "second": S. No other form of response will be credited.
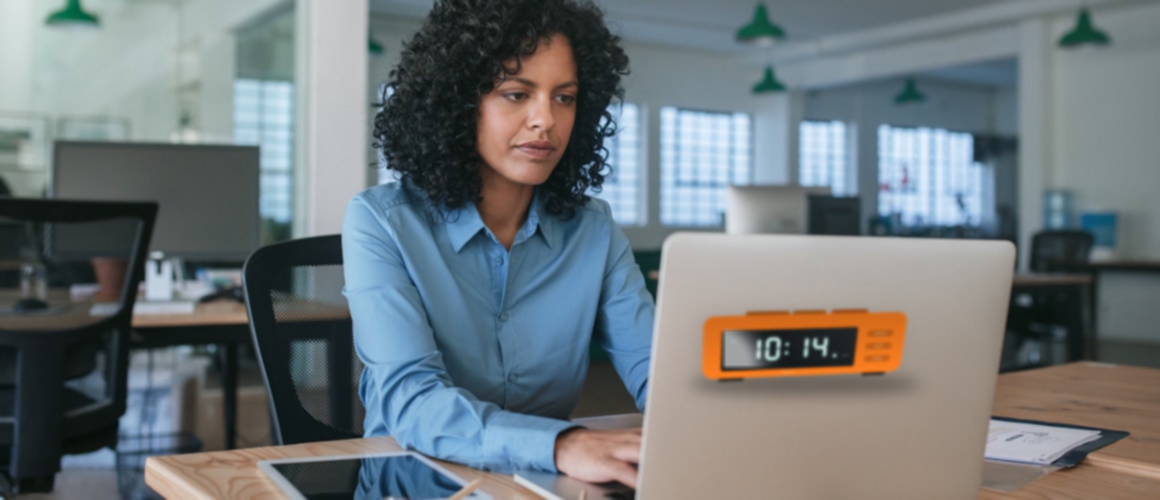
{"hour": 10, "minute": 14}
